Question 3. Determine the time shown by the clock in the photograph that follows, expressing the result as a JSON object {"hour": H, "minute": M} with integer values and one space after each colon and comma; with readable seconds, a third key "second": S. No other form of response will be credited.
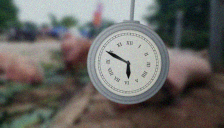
{"hour": 5, "minute": 49}
